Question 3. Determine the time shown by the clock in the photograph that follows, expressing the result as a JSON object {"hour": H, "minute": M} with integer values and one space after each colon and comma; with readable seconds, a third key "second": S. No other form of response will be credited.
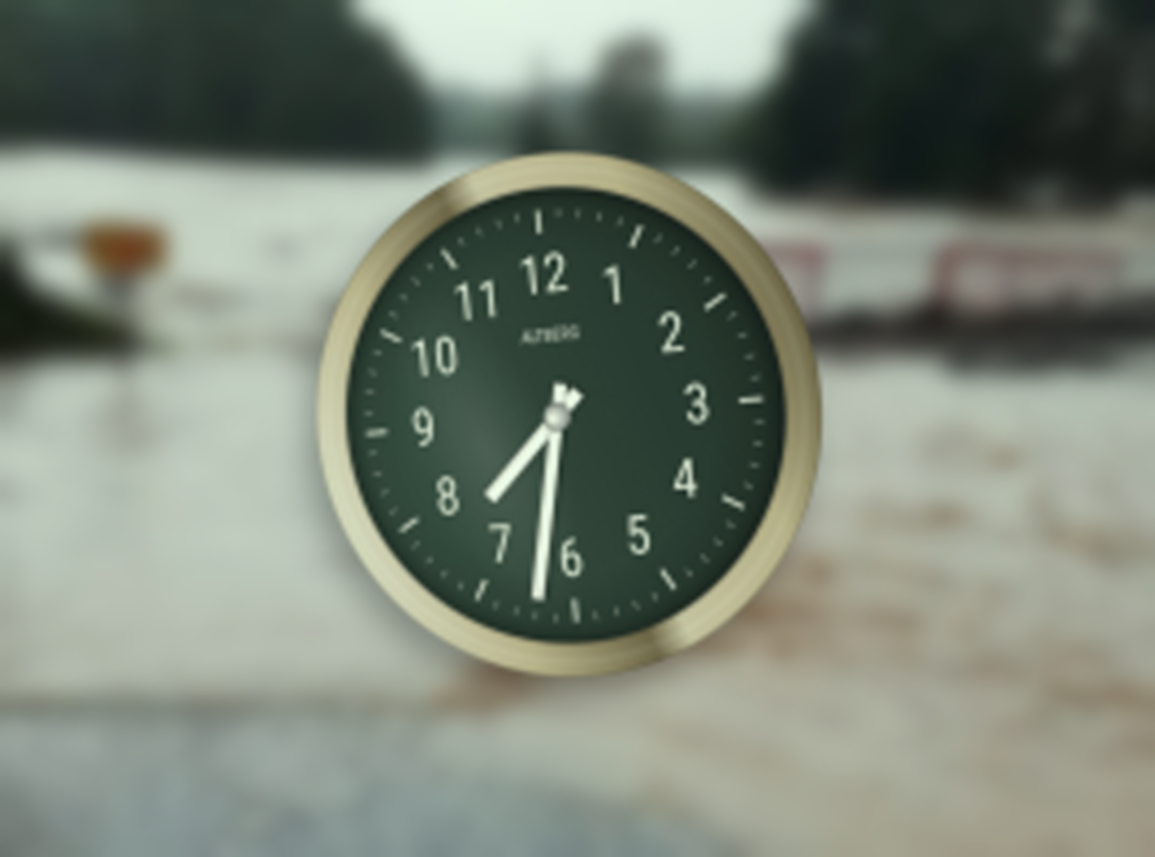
{"hour": 7, "minute": 32}
